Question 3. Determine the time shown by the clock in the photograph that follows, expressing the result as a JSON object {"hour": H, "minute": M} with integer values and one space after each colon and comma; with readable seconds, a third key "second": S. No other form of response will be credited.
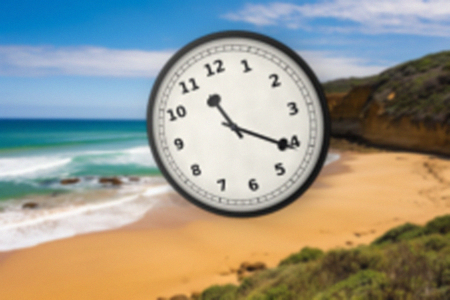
{"hour": 11, "minute": 21}
